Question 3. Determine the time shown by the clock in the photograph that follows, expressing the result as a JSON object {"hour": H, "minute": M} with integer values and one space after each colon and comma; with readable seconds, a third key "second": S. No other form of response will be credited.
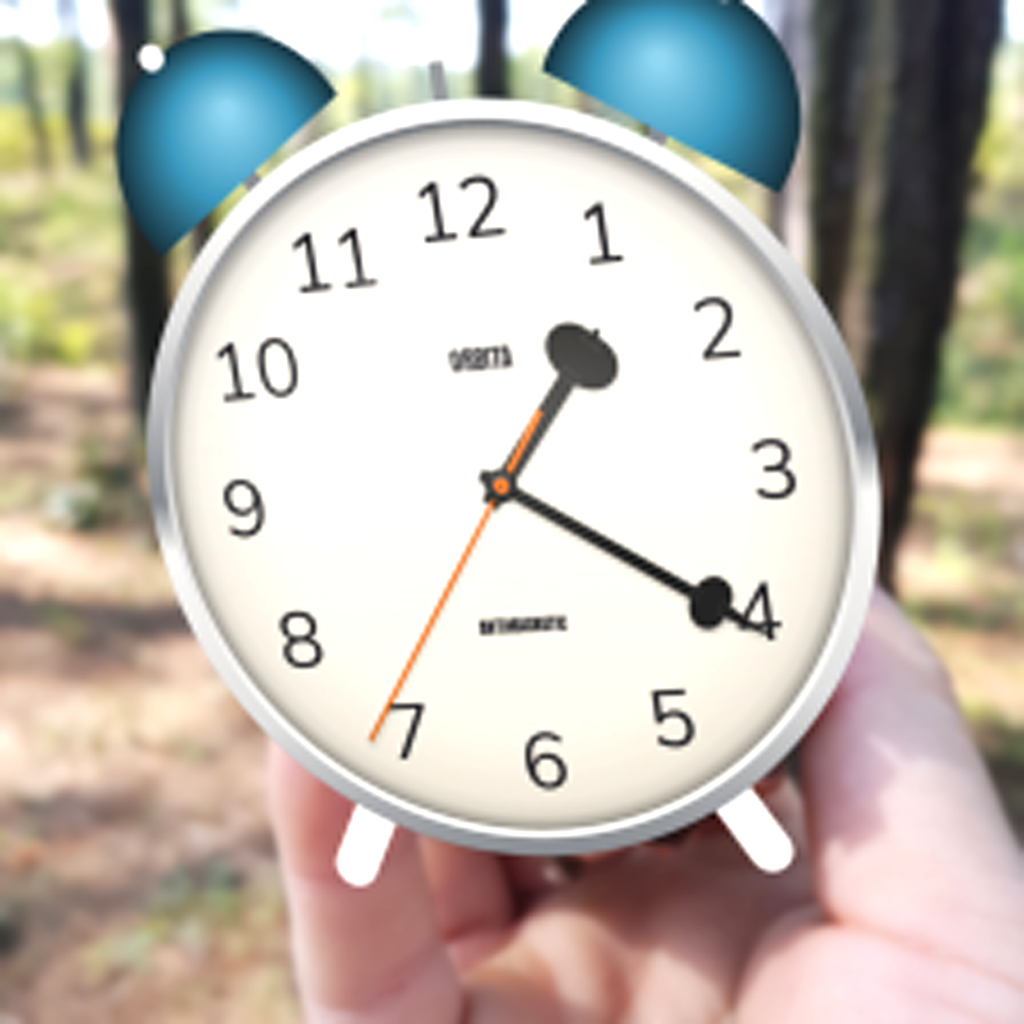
{"hour": 1, "minute": 20, "second": 36}
